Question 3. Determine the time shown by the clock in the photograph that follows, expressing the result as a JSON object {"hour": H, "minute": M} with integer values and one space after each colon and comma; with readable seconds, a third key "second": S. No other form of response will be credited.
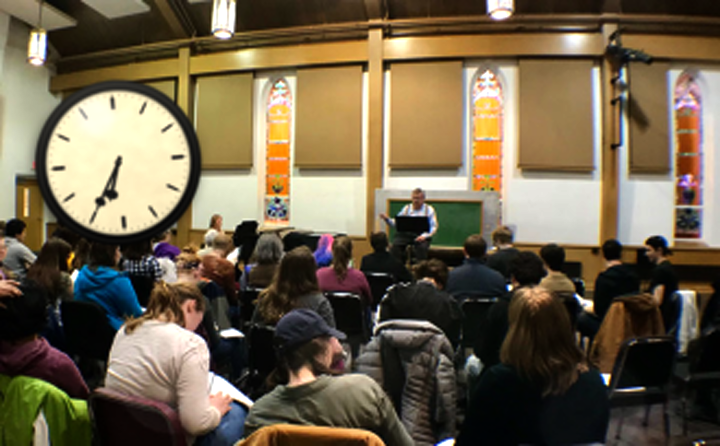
{"hour": 6, "minute": 35}
